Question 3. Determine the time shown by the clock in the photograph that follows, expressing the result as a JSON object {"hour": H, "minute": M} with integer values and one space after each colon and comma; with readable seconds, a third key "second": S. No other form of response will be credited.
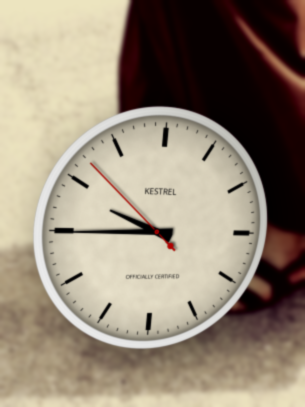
{"hour": 9, "minute": 44, "second": 52}
